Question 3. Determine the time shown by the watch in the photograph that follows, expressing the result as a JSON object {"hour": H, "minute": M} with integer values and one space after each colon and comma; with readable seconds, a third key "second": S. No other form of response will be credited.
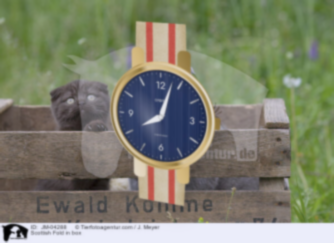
{"hour": 8, "minute": 3}
